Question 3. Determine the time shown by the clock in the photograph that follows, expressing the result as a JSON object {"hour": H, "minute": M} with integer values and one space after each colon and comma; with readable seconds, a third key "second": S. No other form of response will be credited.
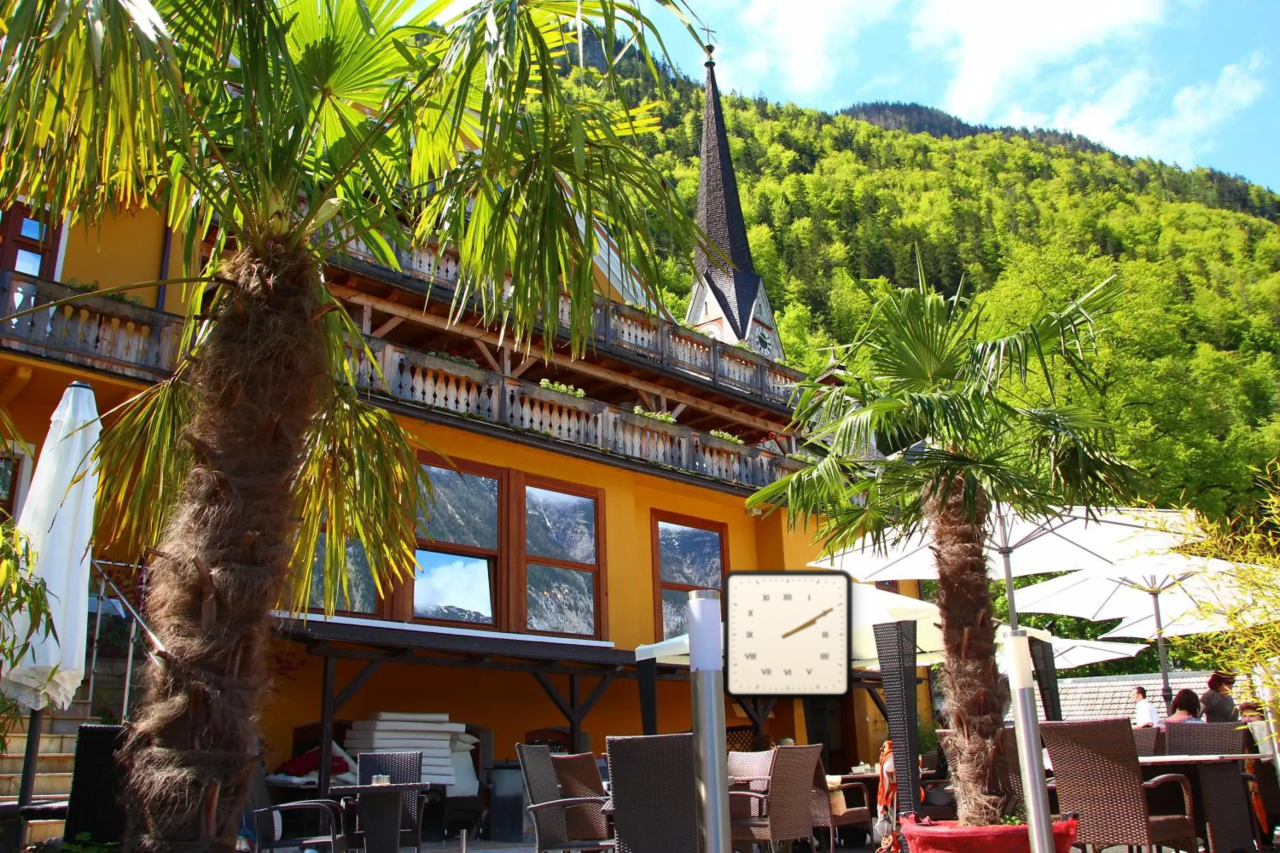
{"hour": 2, "minute": 10}
